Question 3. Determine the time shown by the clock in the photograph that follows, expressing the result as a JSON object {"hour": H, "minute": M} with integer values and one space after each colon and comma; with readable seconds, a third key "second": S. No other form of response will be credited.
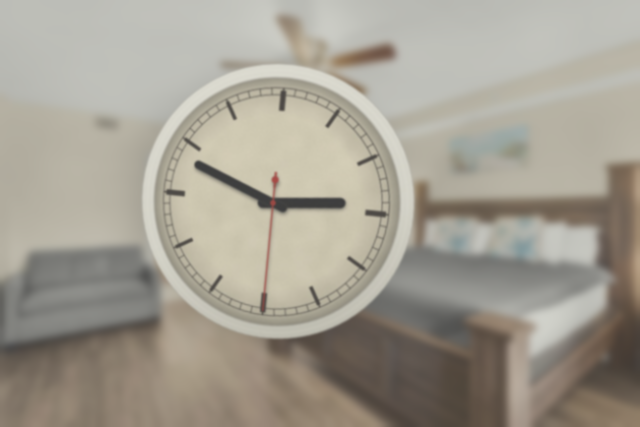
{"hour": 2, "minute": 48, "second": 30}
